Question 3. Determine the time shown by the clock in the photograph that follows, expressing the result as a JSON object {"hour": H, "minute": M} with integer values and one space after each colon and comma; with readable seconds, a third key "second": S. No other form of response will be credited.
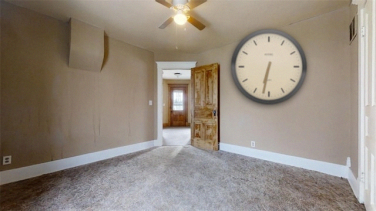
{"hour": 6, "minute": 32}
